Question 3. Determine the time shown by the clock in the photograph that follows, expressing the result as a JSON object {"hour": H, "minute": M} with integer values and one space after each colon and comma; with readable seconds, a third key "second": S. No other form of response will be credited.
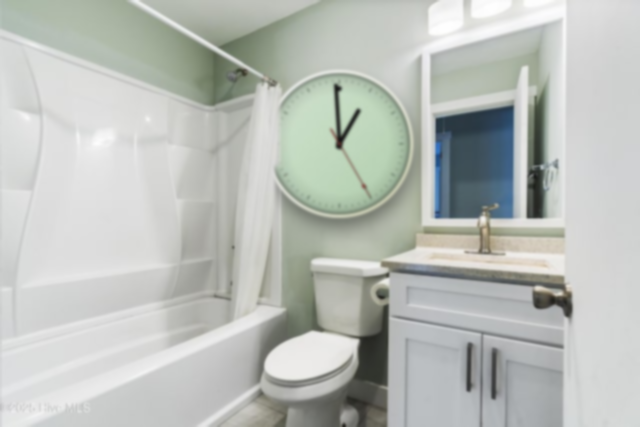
{"hour": 12, "minute": 59, "second": 25}
